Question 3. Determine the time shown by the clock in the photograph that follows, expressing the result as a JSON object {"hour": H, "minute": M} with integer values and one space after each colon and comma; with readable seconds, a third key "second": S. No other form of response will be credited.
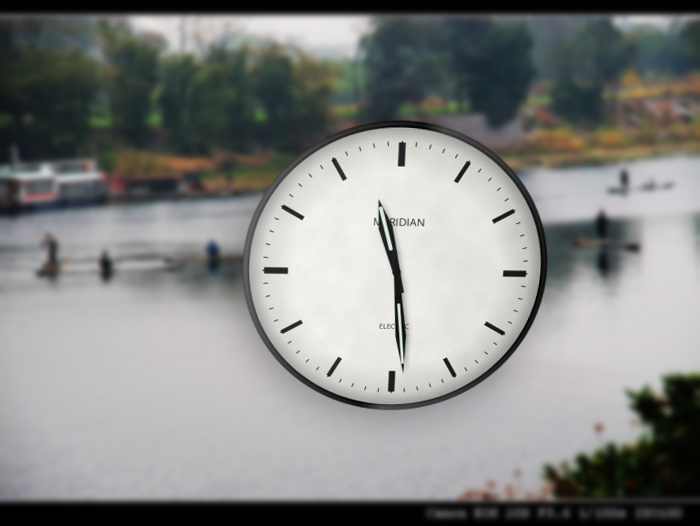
{"hour": 11, "minute": 29}
